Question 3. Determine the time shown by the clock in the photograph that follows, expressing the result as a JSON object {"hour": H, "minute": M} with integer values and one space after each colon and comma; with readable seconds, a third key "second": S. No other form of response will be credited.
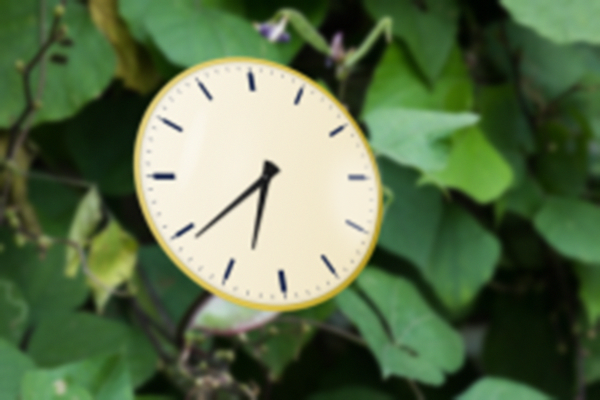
{"hour": 6, "minute": 39}
